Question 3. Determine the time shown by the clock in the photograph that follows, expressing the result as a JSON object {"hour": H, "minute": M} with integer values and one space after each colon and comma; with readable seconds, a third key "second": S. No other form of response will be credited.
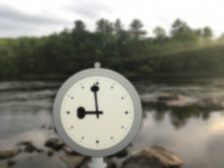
{"hour": 8, "minute": 59}
